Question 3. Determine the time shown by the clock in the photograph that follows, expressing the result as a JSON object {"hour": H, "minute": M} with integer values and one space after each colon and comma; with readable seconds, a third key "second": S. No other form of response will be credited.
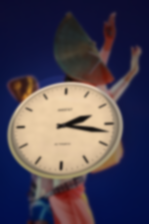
{"hour": 2, "minute": 17}
